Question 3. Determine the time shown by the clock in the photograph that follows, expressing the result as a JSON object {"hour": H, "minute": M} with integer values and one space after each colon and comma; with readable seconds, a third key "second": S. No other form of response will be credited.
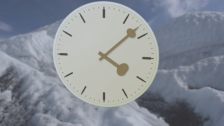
{"hour": 4, "minute": 8}
